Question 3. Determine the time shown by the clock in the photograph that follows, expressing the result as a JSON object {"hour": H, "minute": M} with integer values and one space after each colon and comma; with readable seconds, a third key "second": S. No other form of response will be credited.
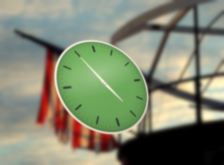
{"hour": 4, "minute": 55}
